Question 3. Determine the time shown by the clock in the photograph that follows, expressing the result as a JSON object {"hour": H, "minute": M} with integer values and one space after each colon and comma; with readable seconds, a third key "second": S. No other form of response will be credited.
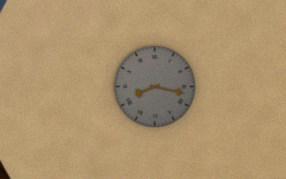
{"hour": 8, "minute": 17}
